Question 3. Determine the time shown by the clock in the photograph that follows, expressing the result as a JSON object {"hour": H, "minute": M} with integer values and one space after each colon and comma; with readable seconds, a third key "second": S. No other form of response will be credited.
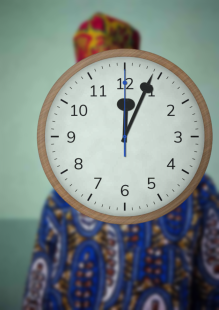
{"hour": 12, "minute": 4, "second": 0}
